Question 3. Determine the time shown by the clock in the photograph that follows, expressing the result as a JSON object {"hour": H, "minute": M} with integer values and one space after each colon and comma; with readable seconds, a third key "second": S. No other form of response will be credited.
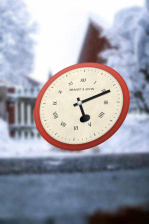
{"hour": 5, "minute": 11}
